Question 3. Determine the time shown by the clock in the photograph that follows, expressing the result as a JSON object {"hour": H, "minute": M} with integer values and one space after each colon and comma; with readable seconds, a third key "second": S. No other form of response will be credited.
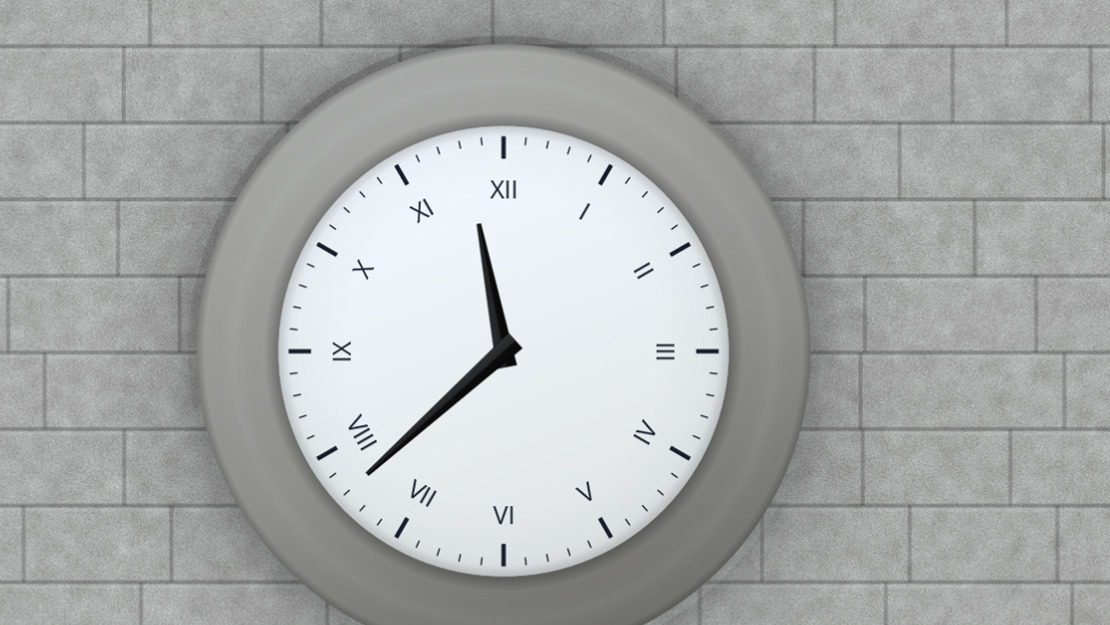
{"hour": 11, "minute": 38}
